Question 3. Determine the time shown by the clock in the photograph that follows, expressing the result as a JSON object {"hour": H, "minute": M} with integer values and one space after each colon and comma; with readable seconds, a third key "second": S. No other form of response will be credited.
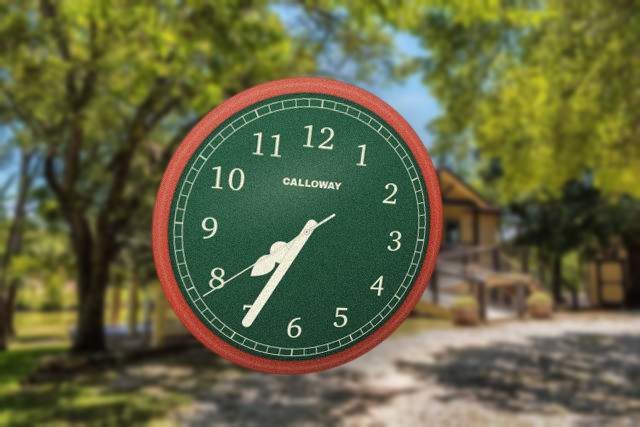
{"hour": 7, "minute": 34, "second": 39}
